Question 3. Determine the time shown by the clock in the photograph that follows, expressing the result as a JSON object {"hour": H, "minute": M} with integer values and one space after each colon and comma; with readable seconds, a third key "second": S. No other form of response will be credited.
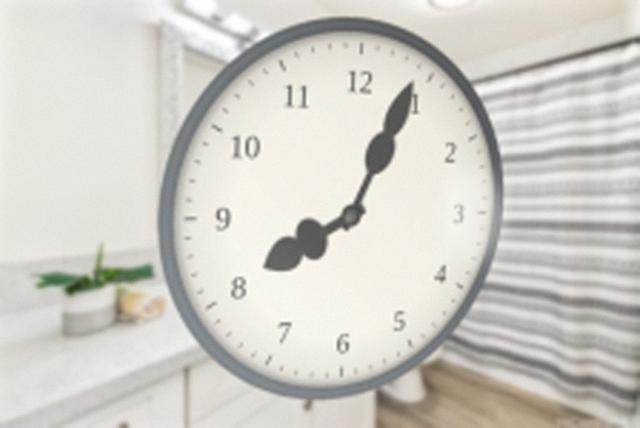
{"hour": 8, "minute": 4}
